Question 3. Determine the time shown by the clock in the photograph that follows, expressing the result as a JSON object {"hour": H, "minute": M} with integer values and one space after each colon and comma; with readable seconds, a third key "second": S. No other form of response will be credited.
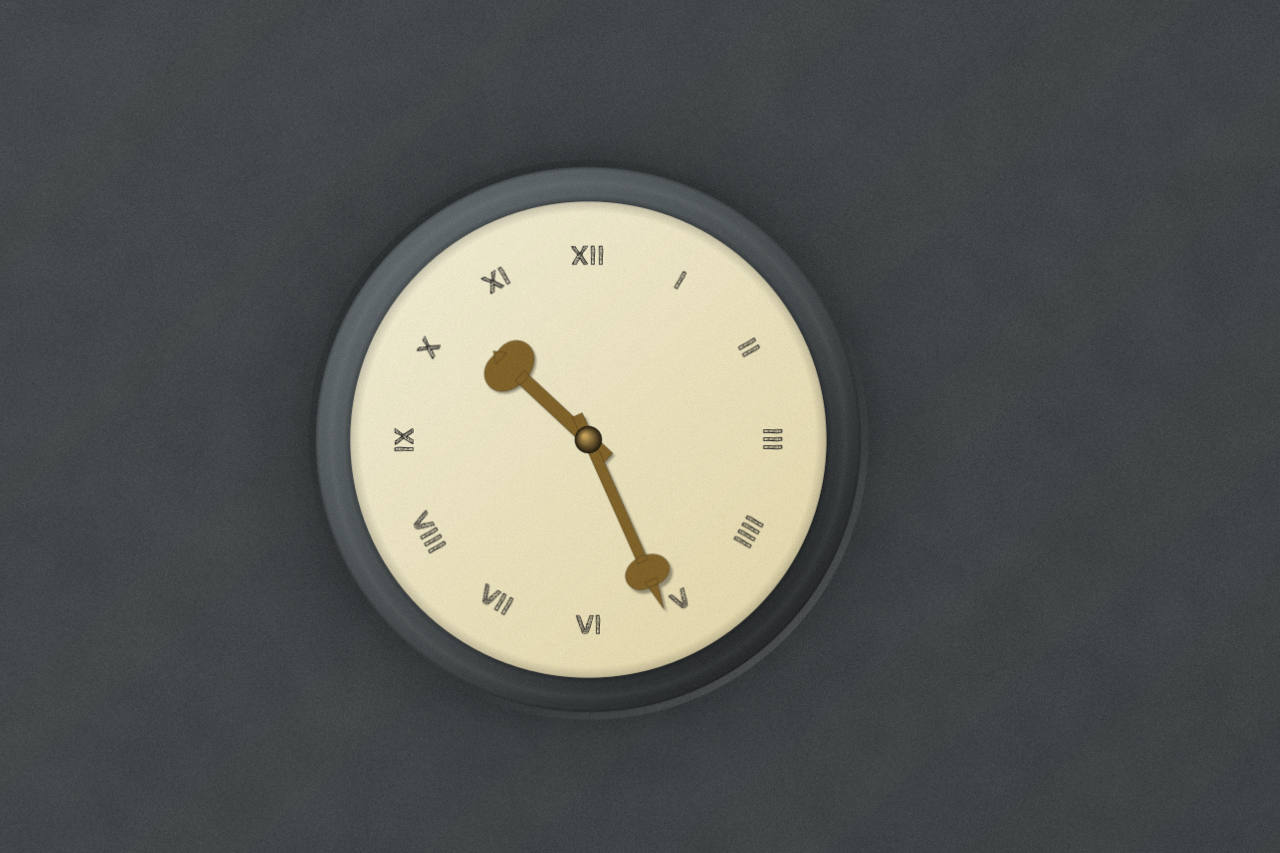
{"hour": 10, "minute": 26}
